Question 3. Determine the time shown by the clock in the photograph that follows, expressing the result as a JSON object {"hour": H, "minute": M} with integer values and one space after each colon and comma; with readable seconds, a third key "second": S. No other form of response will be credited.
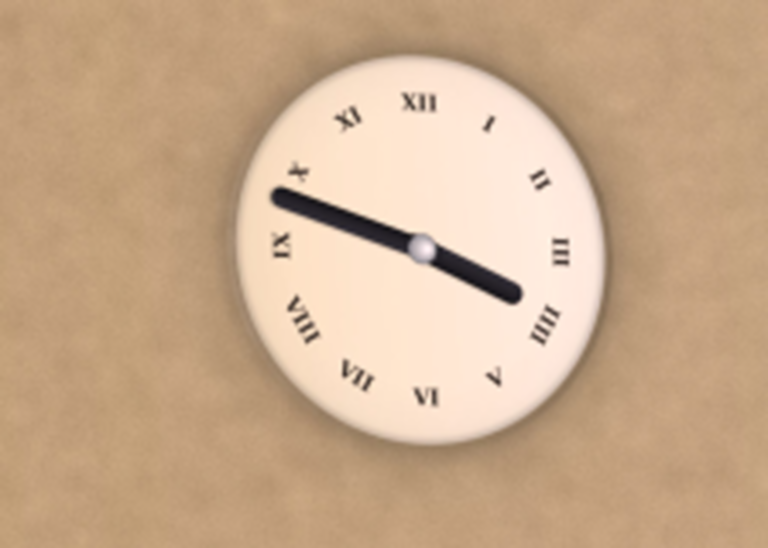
{"hour": 3, "minute": 48}
